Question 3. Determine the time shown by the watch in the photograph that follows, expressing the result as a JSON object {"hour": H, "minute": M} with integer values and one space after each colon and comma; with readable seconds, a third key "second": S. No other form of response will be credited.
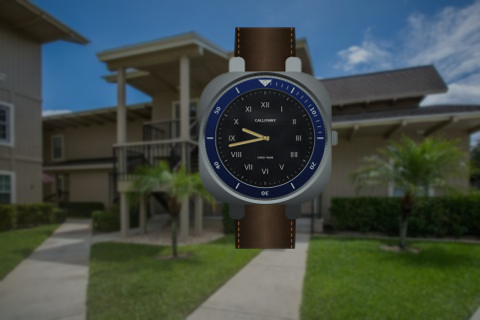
{"hour": 9, "minute": 43}
